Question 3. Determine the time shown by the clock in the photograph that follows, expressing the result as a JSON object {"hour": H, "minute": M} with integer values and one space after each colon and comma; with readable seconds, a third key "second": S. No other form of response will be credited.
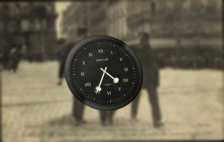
{"hour": 4, "minute": 35}
